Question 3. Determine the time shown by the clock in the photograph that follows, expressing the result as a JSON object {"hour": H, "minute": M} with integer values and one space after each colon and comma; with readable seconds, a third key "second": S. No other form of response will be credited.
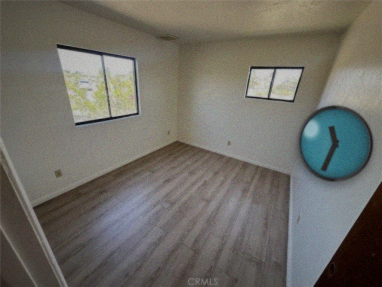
{"hour": 11, "minute": 34}
